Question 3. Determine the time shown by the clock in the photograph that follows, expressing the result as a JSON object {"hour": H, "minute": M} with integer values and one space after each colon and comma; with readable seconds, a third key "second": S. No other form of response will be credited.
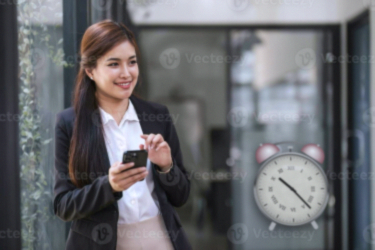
{"hour": 10, "minute": 23}
